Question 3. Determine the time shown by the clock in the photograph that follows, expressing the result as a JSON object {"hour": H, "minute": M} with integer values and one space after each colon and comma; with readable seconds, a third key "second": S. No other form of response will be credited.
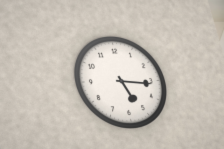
{"hour": 5, "minute": 16}
